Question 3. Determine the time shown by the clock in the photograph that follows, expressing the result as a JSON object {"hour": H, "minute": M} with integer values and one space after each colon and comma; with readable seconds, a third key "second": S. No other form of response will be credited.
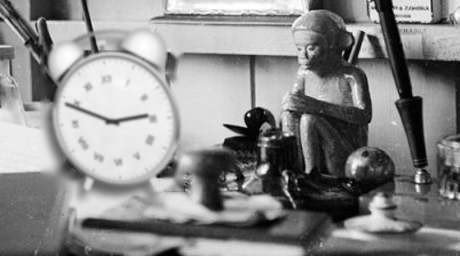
{"hour": 2, "minute": 49}
